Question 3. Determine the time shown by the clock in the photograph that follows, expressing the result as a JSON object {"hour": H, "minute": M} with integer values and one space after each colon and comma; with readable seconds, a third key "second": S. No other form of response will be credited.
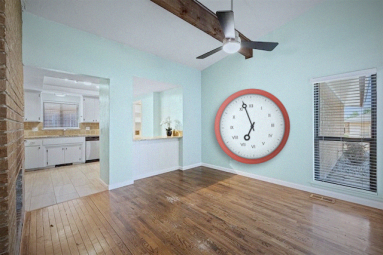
{"hour": 6, "minute": 57}
